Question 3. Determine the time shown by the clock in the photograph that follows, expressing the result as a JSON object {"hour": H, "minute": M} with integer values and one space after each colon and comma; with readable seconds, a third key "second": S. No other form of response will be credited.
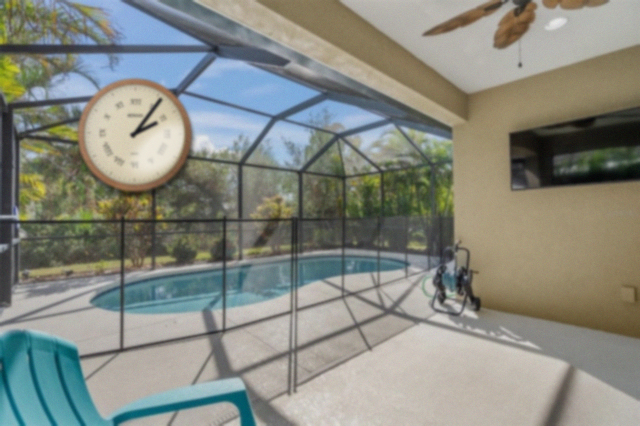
{"hour": 2, "minute": 6}
